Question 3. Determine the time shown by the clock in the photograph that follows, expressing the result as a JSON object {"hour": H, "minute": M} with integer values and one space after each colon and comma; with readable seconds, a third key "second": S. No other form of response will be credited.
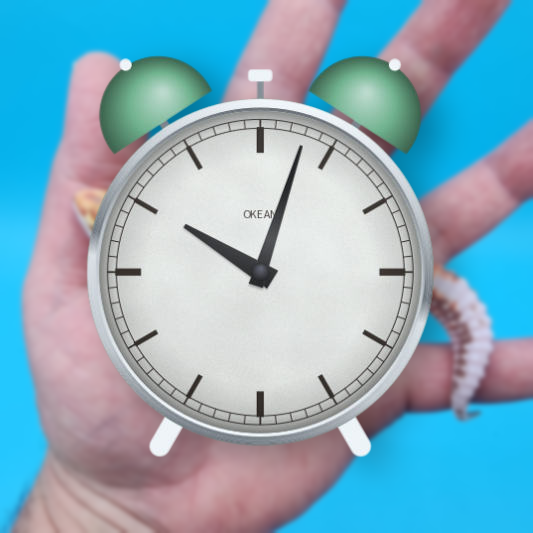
{"hour": 10, "minute": 3}
